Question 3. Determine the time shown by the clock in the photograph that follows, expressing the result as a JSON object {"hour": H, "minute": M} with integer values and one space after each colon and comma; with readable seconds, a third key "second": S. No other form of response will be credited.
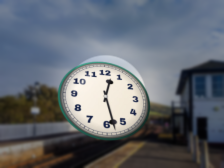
{"hour": 12, "minute": 28}
